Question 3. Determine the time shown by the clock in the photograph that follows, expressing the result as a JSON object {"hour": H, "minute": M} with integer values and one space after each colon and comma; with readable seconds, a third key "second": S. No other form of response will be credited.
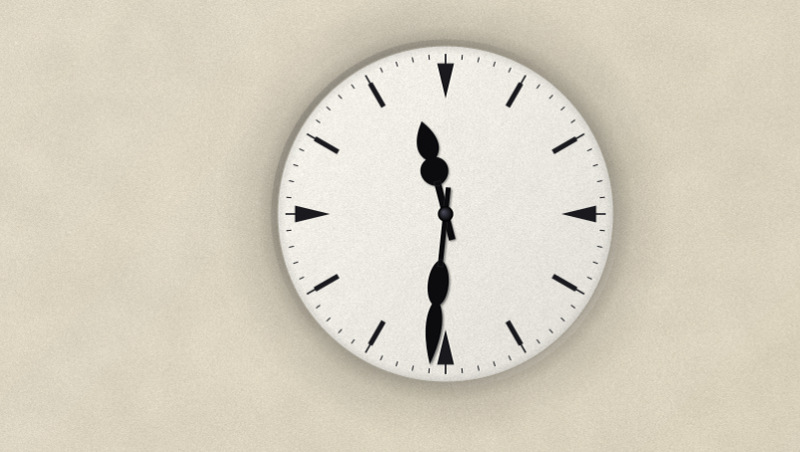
{"hour": 11, "minute": 31}
